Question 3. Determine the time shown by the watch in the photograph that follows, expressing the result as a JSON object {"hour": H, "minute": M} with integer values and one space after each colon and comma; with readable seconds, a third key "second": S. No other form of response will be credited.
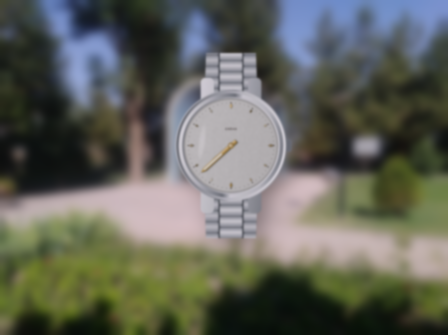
{"hour": 7, "minute": 38}
